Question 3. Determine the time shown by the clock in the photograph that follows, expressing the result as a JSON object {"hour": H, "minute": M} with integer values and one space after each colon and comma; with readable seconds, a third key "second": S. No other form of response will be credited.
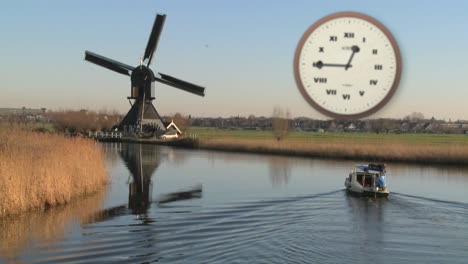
{"hour": 12, "minute": 45}
